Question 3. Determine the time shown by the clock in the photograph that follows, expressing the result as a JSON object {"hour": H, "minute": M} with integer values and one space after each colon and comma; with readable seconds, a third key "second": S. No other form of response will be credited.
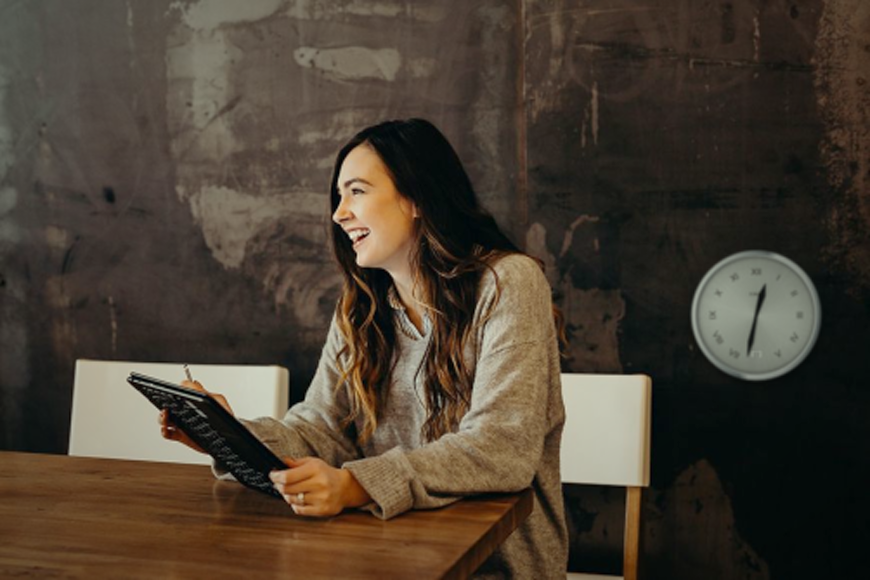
{"hour": 12, "minute": 32}
